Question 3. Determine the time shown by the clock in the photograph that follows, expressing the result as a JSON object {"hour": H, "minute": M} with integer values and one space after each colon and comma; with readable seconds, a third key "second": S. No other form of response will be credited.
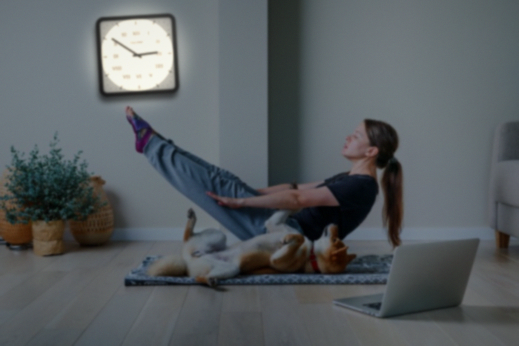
{"hour": 2, "minute": 51}
